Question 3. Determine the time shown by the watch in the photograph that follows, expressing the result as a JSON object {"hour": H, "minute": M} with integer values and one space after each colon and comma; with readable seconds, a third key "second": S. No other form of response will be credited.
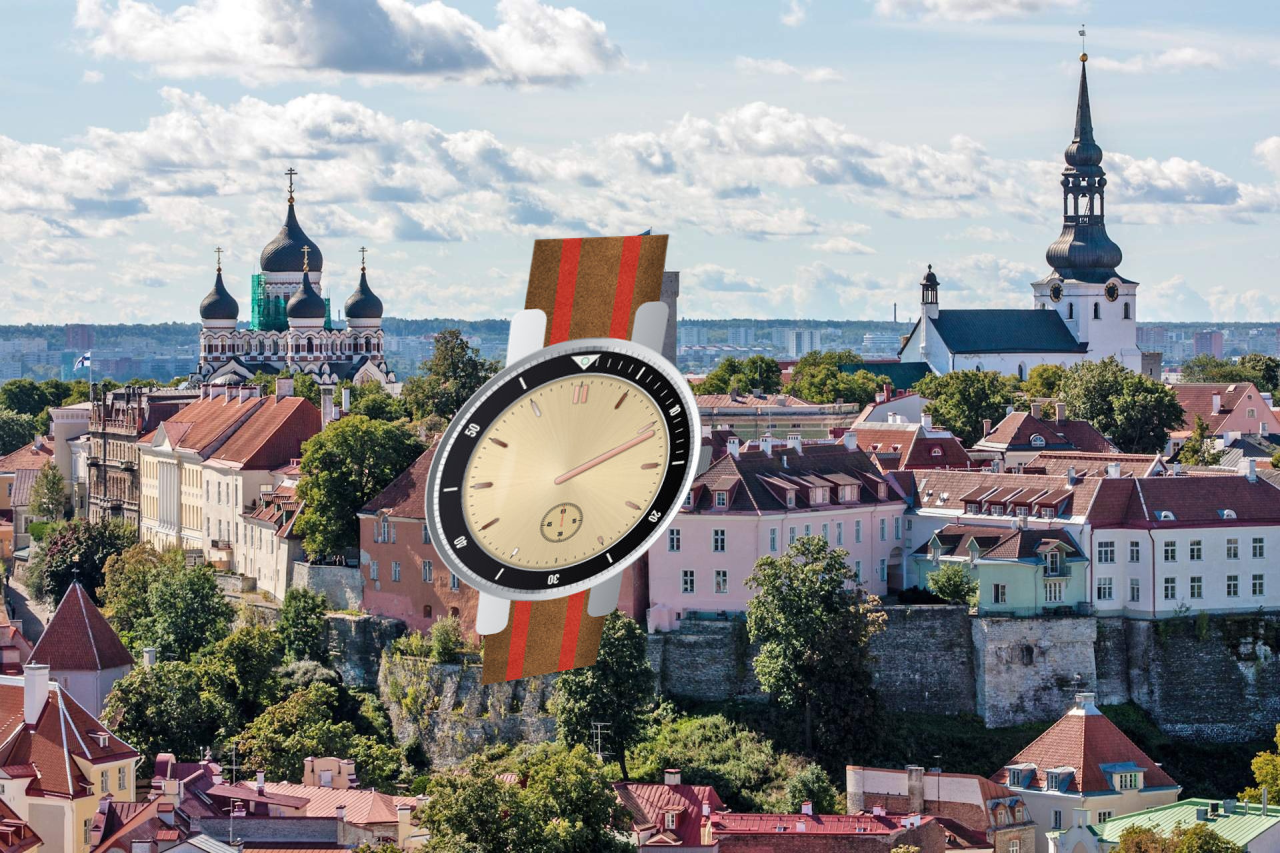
{"hour": 2, "minute": 11}
